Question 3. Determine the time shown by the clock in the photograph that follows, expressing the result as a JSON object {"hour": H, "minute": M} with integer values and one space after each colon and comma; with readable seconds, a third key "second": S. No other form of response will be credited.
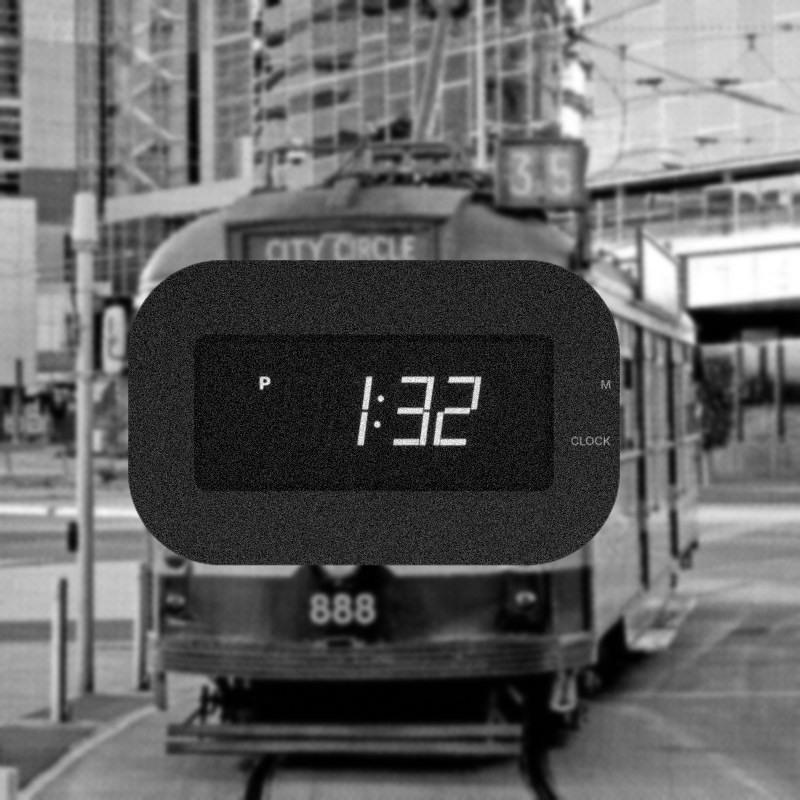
{"hour": 1, "minute": 32}
